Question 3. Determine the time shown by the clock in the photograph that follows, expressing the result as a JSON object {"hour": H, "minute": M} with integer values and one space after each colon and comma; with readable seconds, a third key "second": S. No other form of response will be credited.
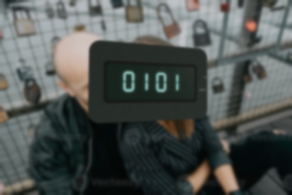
{"hour": 1, "minute": 1}
